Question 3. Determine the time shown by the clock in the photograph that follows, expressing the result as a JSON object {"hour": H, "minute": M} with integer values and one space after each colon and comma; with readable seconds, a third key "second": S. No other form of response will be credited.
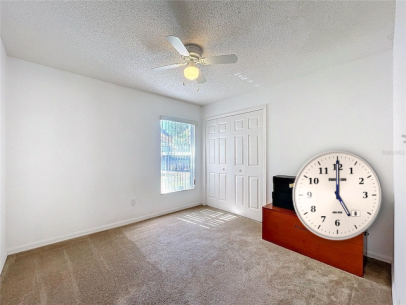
{"hour": 5, "minute": 0}
